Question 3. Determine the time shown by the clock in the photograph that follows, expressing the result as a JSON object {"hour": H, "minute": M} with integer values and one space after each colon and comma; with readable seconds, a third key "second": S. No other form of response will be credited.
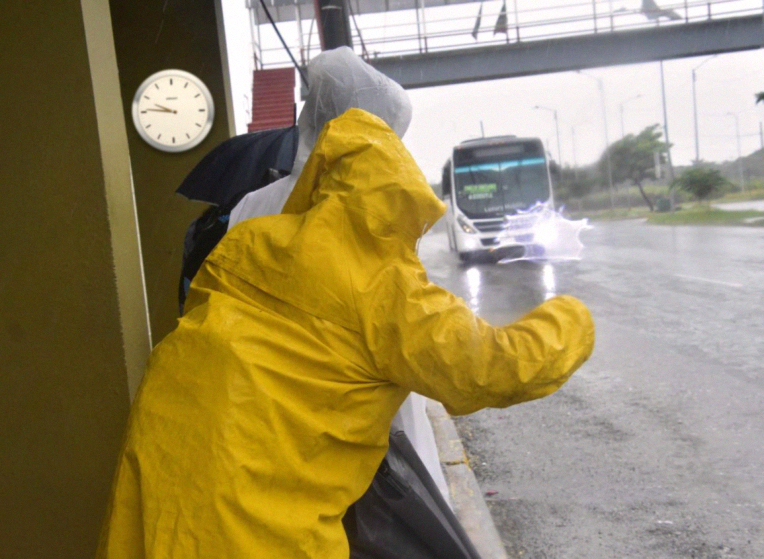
{"hour": 9, "minute": 46}
